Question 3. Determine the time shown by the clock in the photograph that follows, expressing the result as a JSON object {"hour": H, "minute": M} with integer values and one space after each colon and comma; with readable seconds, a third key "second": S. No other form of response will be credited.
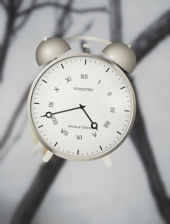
{"hour": 4, "minute": 42}
